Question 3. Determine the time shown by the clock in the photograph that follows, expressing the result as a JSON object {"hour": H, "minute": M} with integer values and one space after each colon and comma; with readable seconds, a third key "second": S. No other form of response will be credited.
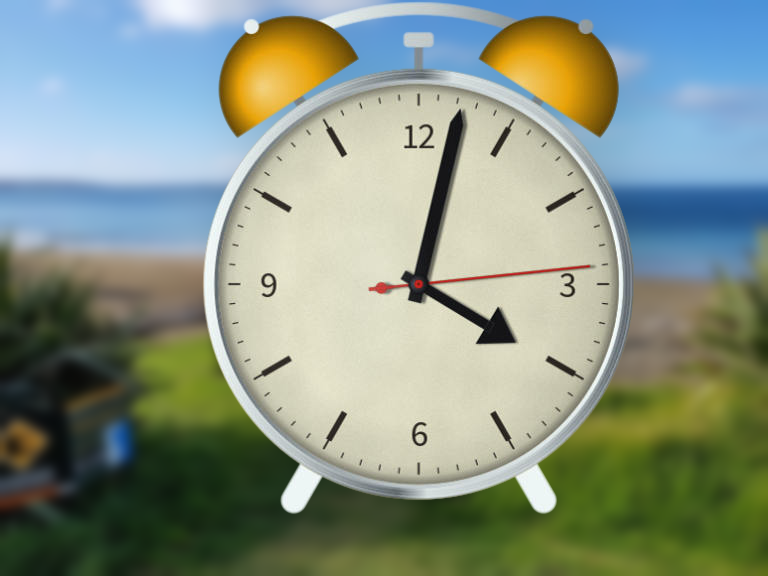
{"hour": 4, "minute": 2, "second": 14}
